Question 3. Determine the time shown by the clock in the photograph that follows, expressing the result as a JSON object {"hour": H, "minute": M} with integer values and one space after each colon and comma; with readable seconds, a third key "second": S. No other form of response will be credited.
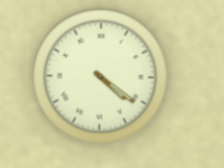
{"hour": 4, "minute": 21}
